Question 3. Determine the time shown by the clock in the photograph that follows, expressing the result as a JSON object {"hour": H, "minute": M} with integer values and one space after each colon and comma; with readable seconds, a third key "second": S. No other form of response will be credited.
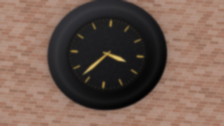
{"hour": 3, "minute": 37}
